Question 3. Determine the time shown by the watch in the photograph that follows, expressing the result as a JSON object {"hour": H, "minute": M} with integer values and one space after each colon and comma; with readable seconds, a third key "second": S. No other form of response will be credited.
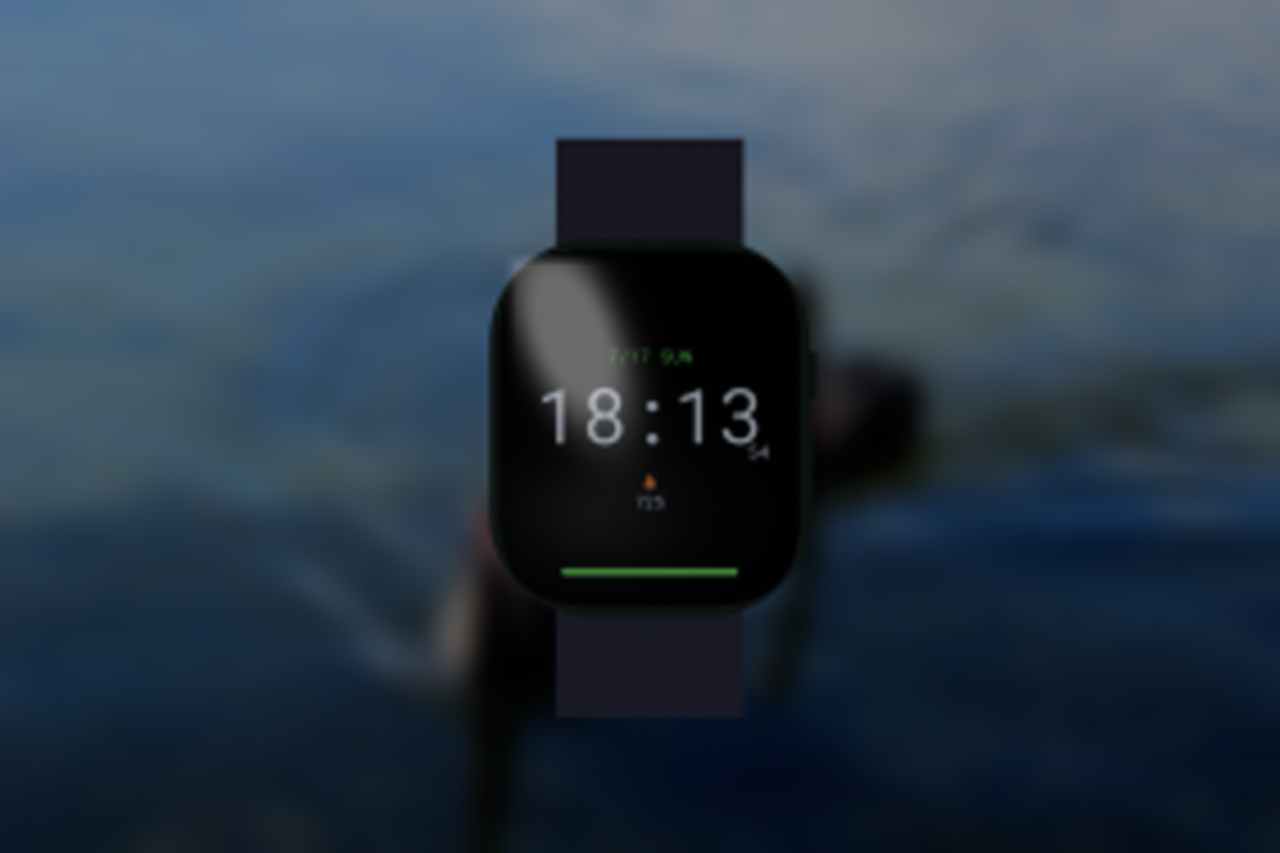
{"hour": 18, "minute": 13}
